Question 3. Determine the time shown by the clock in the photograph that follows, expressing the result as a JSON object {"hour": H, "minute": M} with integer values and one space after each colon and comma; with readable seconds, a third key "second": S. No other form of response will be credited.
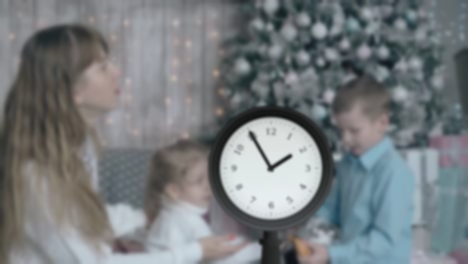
{"hour": 1, "minute": 55}
